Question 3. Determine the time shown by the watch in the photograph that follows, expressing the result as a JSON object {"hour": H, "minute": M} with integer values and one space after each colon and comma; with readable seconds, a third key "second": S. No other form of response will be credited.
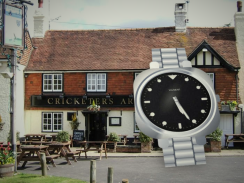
{"hour": 5, "minute": 26}
